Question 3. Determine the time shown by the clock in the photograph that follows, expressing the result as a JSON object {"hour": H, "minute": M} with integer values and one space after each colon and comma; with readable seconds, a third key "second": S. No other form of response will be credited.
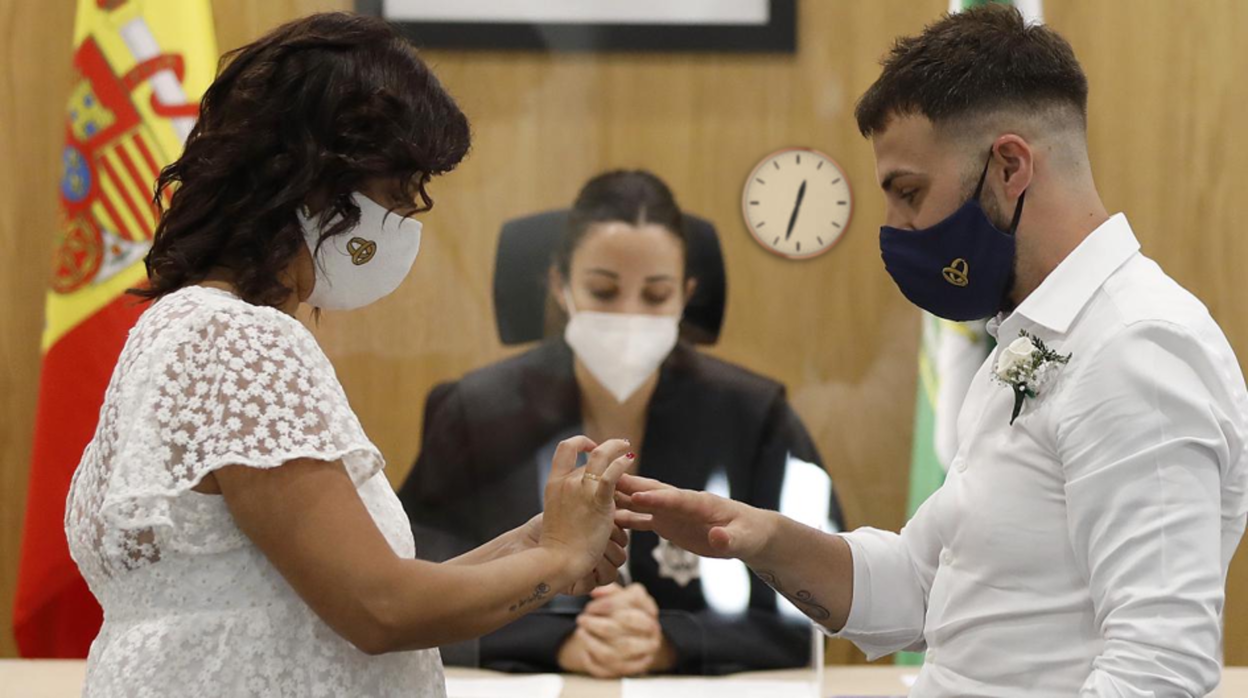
{"hour": 12, "minute": 33}
